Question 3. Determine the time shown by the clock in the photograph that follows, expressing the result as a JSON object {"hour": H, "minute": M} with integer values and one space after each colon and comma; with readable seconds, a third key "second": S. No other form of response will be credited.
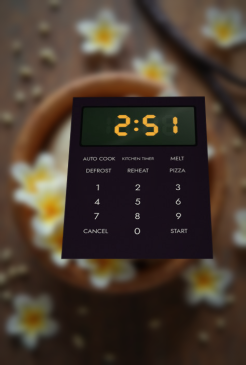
{"hour": 2, "minute": 51}
